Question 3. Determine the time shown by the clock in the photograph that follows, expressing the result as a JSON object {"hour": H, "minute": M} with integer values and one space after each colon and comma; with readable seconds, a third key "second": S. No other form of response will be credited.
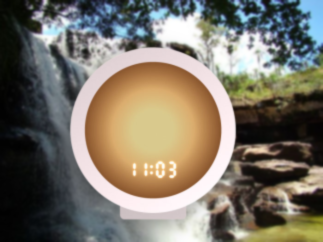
{"hour": 11, "minute": 3}
